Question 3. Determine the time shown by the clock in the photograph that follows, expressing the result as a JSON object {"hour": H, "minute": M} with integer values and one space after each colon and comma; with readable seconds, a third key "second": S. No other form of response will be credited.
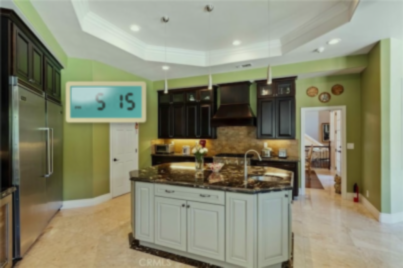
{"hour": 5, "minute": 15}
